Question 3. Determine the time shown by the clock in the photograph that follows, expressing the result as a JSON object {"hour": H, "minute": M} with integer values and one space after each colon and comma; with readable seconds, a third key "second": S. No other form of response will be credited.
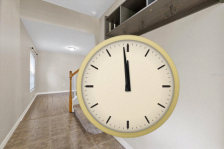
{"hour": 11, "minute": 59}
